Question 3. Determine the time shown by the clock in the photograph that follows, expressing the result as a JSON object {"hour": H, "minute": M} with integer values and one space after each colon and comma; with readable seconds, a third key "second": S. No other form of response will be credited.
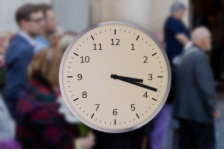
{"hour": 3, "minute": 18}
